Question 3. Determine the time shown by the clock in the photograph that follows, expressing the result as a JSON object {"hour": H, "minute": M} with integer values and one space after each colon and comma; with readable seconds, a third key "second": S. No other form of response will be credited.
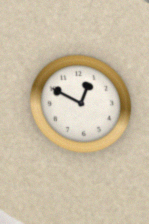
{"hour": 12, "minute": 50}
